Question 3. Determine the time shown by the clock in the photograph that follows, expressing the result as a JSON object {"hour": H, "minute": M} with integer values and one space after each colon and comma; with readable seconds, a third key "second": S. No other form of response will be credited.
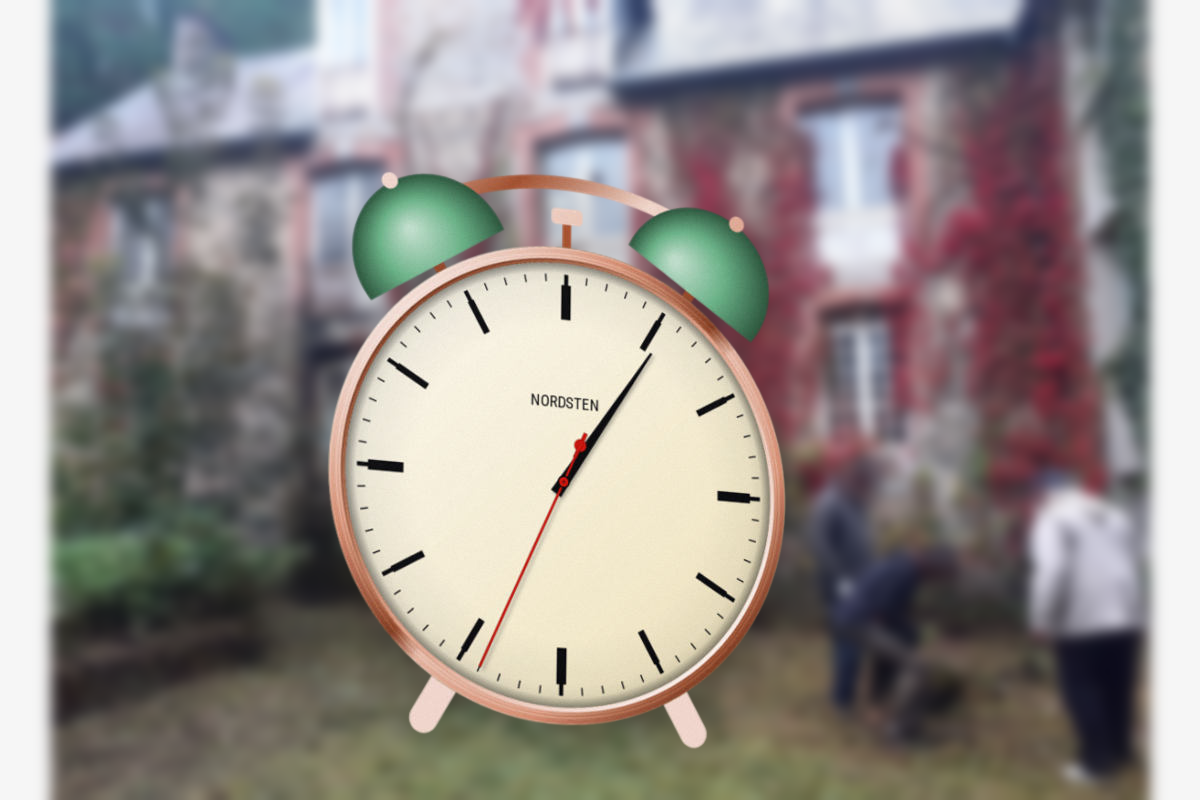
{"hour": 1, "minute": 5, "second": 34}
